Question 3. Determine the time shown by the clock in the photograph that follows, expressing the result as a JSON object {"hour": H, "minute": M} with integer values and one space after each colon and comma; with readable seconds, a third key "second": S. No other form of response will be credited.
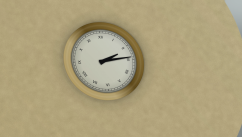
{"hour": 2, "minute": 14}
